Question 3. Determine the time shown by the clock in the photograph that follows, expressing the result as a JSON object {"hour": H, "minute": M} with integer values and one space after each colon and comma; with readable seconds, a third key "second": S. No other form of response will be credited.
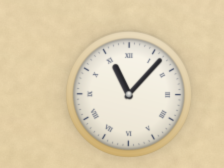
{"hour": 11, "minute": 7}
